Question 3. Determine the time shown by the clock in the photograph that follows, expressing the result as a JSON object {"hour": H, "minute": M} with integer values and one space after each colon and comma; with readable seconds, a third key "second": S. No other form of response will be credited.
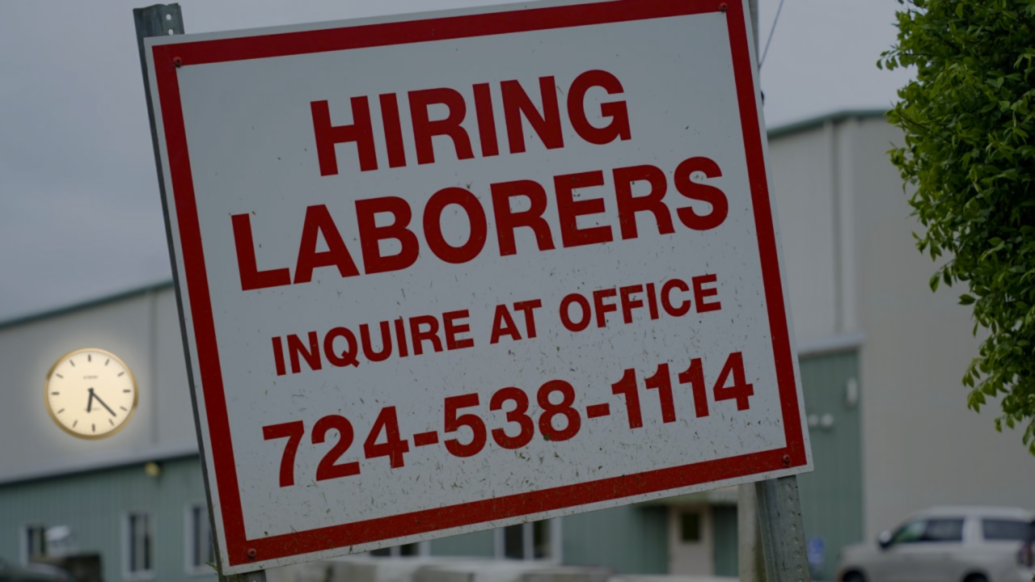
{"hour": 6, "minute": 23}
